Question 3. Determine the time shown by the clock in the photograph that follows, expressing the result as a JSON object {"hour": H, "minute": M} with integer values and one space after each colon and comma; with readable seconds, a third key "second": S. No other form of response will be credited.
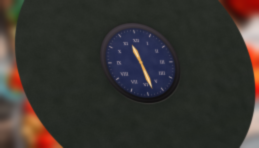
{"hour": 11, "minute": 28}
